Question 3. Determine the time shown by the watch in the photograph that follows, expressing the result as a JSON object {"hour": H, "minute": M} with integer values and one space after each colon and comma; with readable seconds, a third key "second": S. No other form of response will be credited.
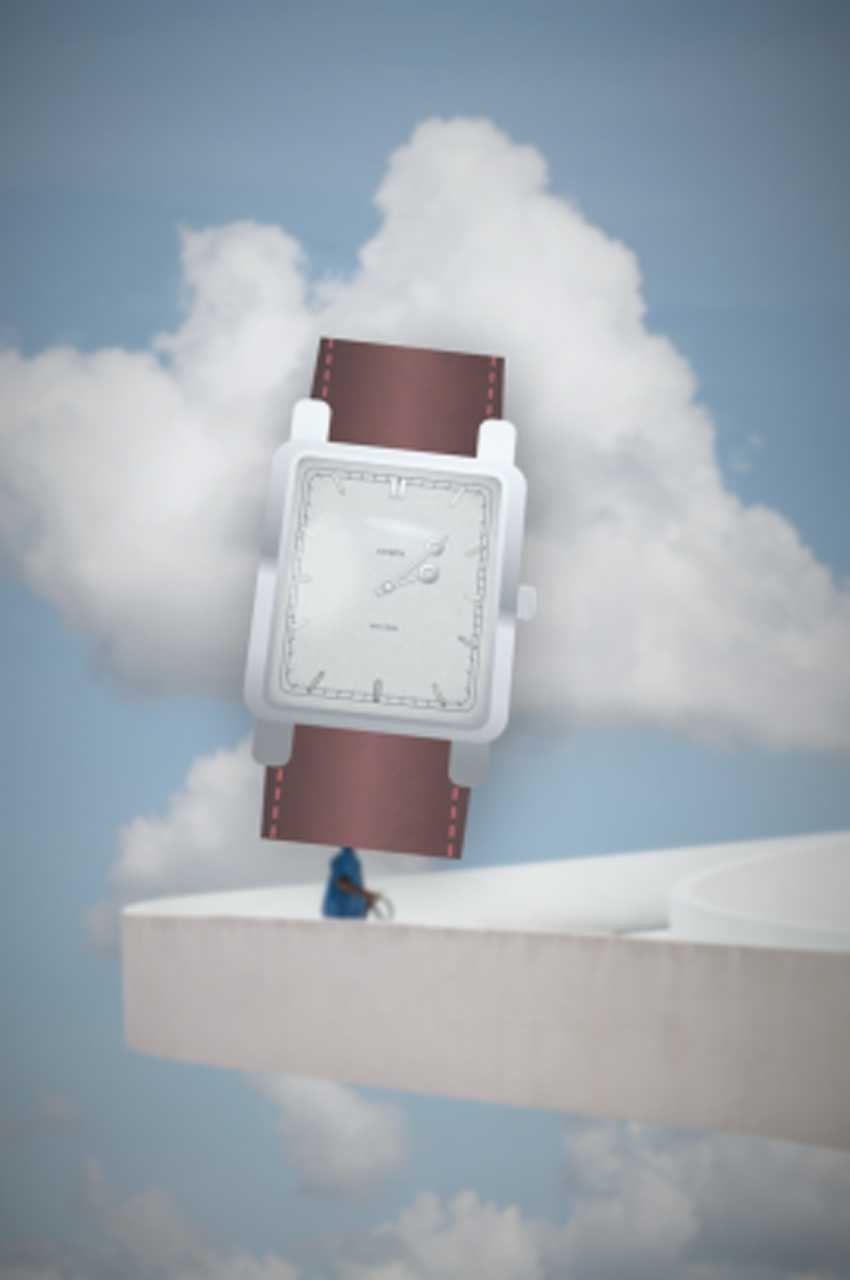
{"hour": 2, "minute": 7}
